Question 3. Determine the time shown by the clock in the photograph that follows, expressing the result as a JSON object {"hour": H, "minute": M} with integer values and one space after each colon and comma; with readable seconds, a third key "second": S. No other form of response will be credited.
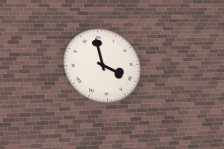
{"hour": 3, "minute": 59}
